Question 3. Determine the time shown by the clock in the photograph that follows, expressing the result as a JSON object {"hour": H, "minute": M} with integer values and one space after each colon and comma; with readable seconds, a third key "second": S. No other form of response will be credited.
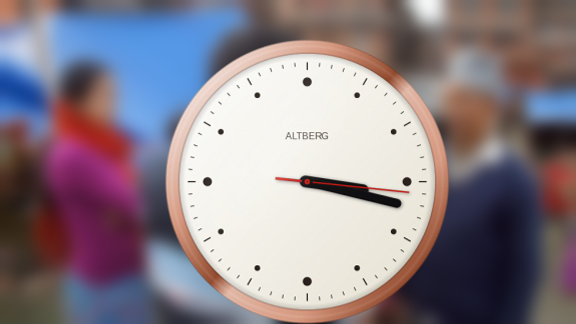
{"hour": 3, "minute": 17, "second": 16}
